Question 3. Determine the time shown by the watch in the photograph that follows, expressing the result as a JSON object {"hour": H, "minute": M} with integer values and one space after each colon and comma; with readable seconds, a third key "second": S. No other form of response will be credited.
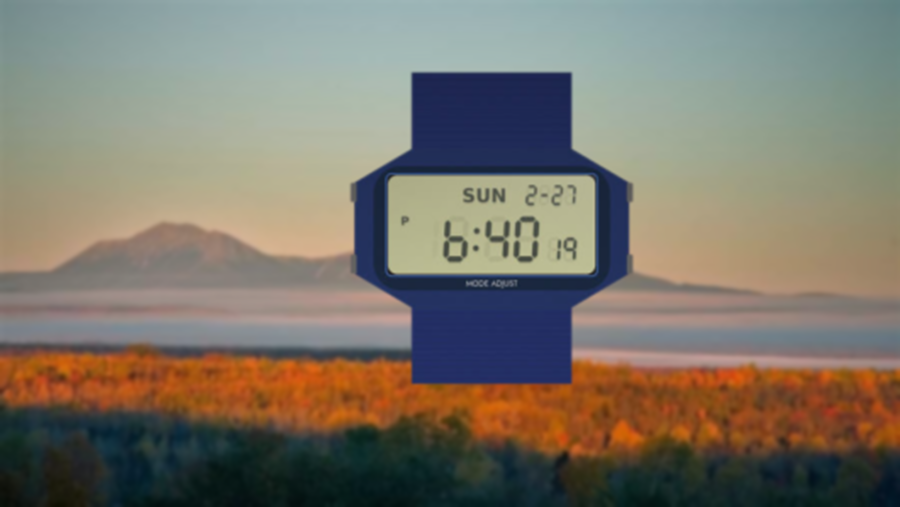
{"hour": 6, "minute": 40, "second": 19}
